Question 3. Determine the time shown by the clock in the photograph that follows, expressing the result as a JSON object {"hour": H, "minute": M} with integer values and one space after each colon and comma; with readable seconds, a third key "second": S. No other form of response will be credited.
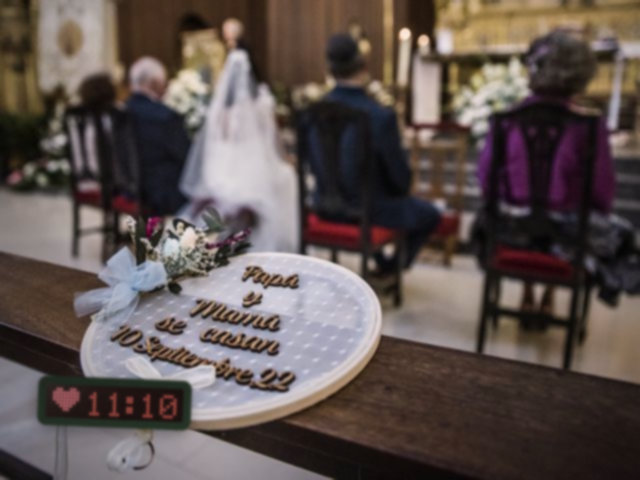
{"hour": 11, "minute": 10}
